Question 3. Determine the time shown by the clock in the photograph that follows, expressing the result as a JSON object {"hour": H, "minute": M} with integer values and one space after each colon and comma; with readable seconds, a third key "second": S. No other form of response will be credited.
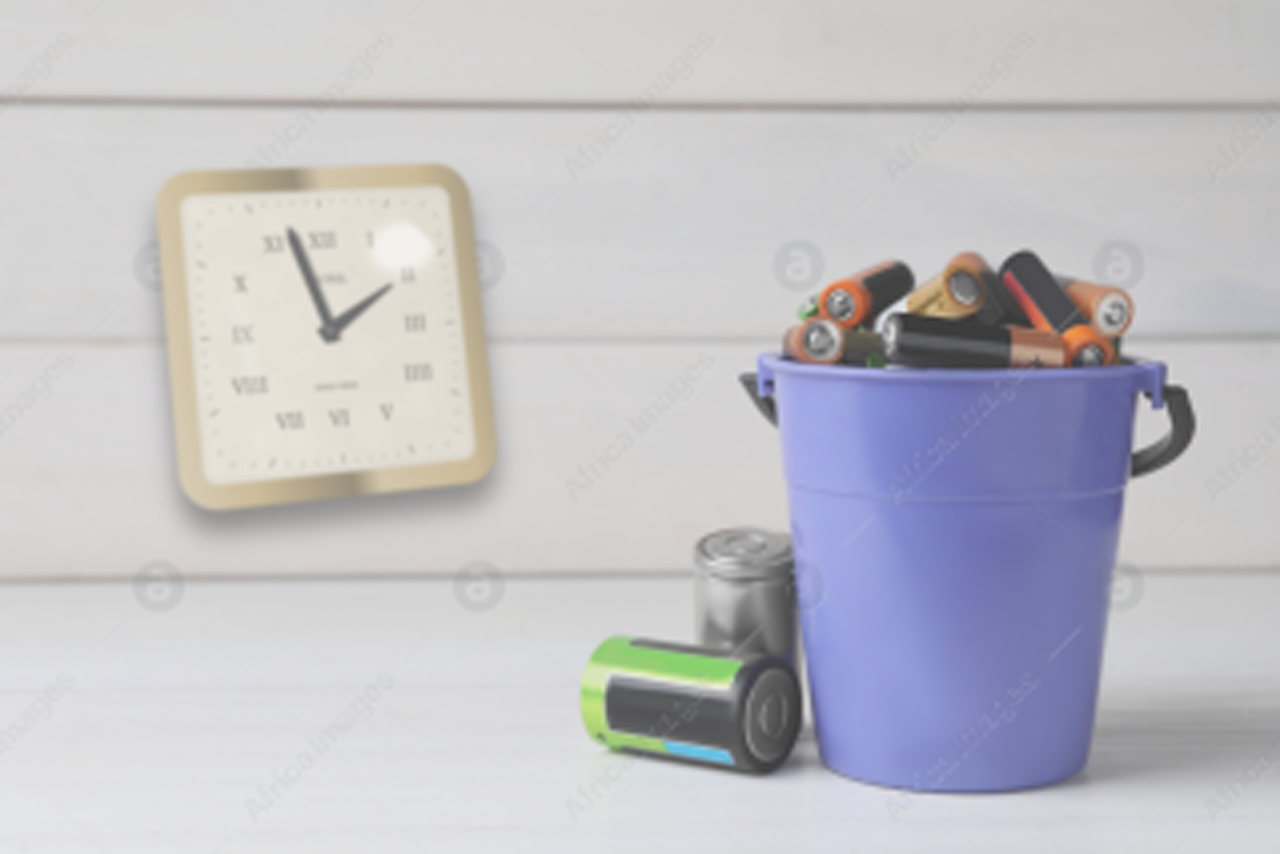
{"hour": 1, "minute": 57}
